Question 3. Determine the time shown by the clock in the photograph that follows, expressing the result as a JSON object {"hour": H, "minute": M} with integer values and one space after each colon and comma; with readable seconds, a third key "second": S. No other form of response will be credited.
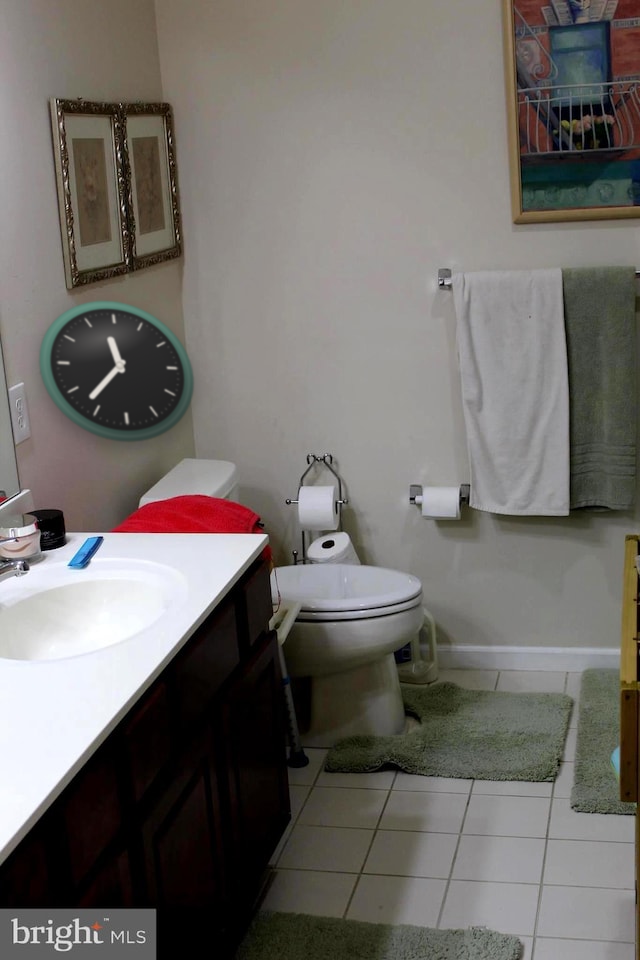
{"hour": 11, "minute": 37}
